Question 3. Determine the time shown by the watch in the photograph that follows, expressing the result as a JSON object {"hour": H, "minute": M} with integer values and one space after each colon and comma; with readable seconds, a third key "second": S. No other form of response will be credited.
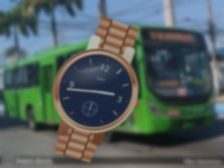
{"hour": 2, "minute": 43}
